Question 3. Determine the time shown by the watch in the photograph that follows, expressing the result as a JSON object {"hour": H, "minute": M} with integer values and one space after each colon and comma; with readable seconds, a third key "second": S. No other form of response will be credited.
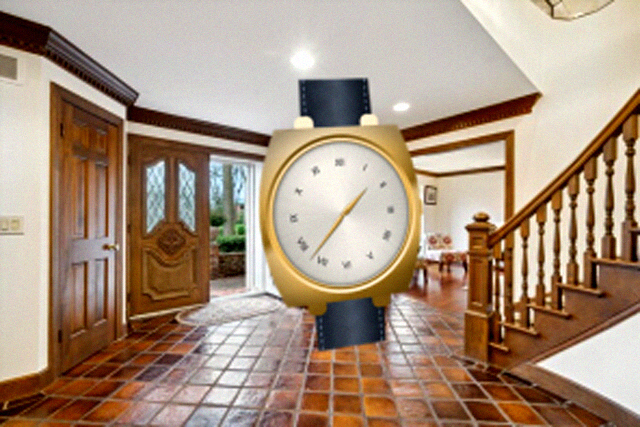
{"hour": 1, "minute": 37}
